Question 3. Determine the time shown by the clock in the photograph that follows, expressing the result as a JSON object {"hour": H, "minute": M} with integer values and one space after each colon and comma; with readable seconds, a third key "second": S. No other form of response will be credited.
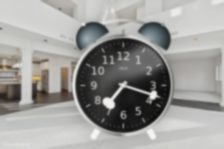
{"hour": 7, "minute": 18}
